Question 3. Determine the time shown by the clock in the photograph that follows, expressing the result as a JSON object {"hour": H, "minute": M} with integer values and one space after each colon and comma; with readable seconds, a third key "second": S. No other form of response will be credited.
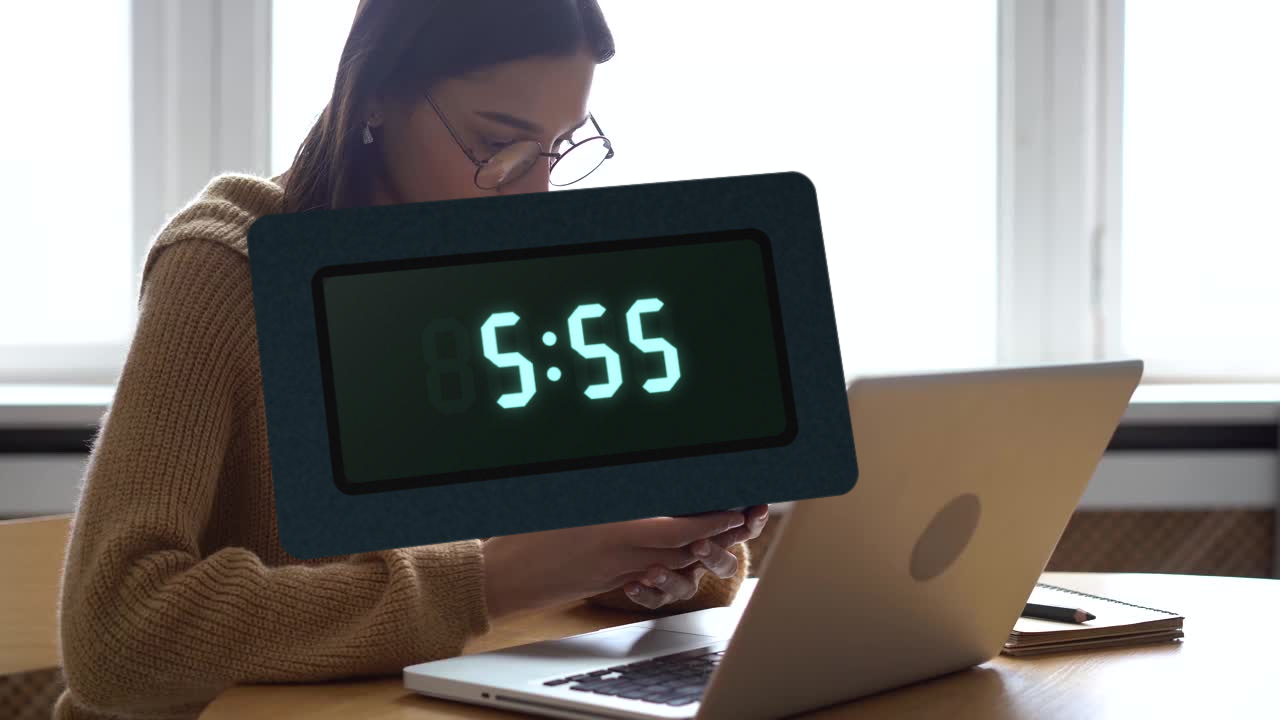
{"hour": 5, "minute": 55}
